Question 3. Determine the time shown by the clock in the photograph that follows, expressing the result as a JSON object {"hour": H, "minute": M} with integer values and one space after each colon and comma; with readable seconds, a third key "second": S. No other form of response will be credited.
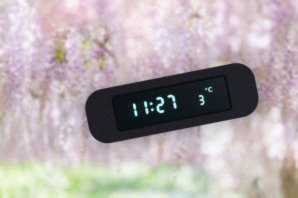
{"hour": 11, "minute": 27}
